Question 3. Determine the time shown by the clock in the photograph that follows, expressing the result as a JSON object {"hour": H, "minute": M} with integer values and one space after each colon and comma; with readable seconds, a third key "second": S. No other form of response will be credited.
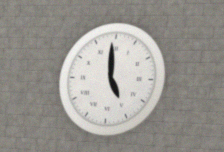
{"hour": 4, "minute": 59}
